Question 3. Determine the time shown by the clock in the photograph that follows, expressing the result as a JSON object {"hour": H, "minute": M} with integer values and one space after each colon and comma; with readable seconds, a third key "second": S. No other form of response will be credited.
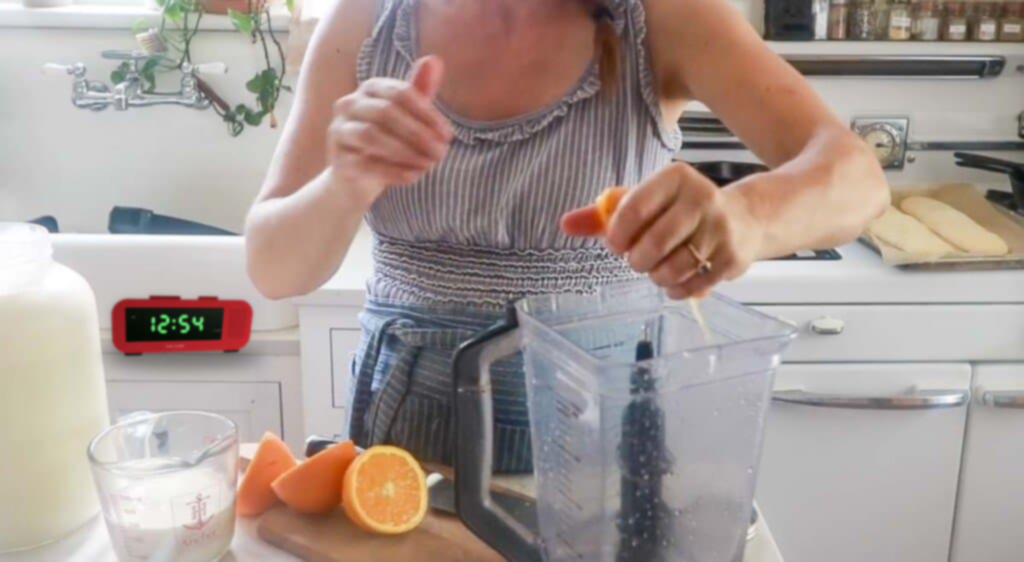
{"hour": 12, "minute": 54}
